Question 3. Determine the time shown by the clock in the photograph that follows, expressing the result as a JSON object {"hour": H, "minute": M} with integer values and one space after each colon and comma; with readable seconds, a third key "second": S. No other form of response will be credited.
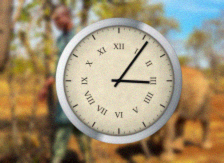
{"hour": 3, "minute": 6}
